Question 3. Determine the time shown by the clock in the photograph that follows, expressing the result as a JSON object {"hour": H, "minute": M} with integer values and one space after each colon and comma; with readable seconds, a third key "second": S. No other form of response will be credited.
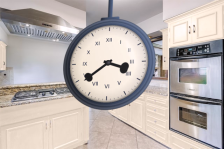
{"hour": 3, "minute": 39}
